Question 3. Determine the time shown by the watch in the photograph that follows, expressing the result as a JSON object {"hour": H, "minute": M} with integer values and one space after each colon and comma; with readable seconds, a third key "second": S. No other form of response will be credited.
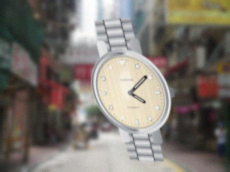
{"hour": 4, "minute": 9}
